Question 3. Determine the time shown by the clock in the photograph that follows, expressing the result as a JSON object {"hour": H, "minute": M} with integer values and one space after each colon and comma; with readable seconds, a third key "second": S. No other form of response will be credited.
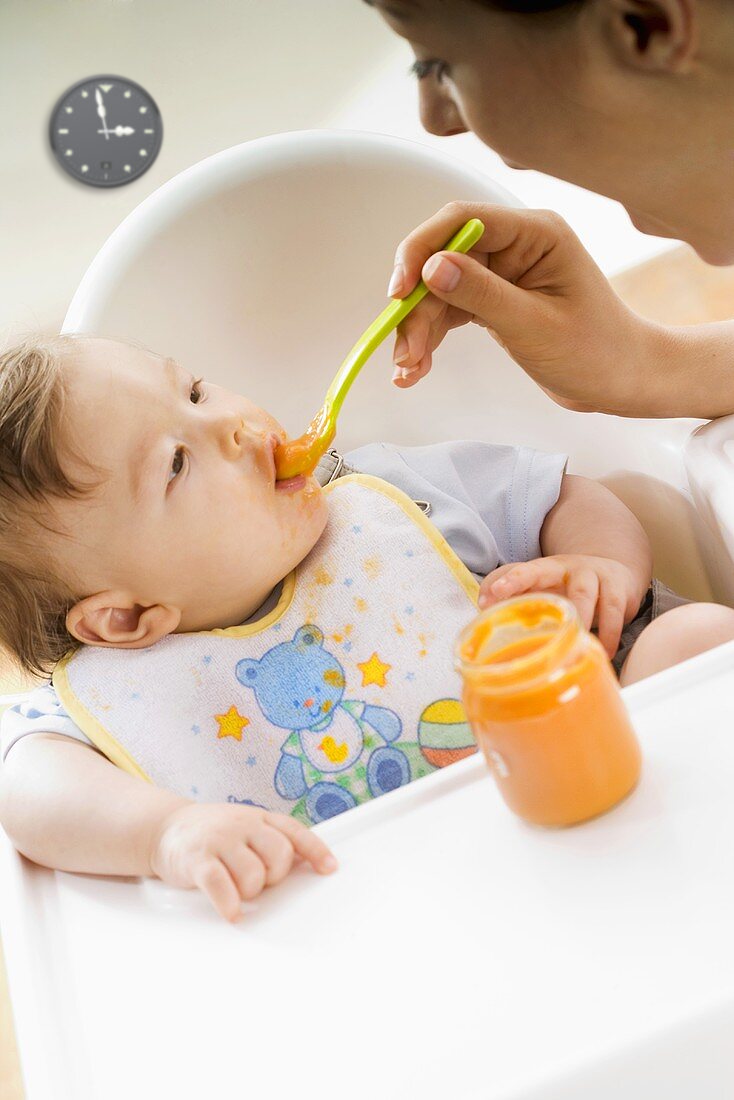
{"hour": 2, "minute": 58}
